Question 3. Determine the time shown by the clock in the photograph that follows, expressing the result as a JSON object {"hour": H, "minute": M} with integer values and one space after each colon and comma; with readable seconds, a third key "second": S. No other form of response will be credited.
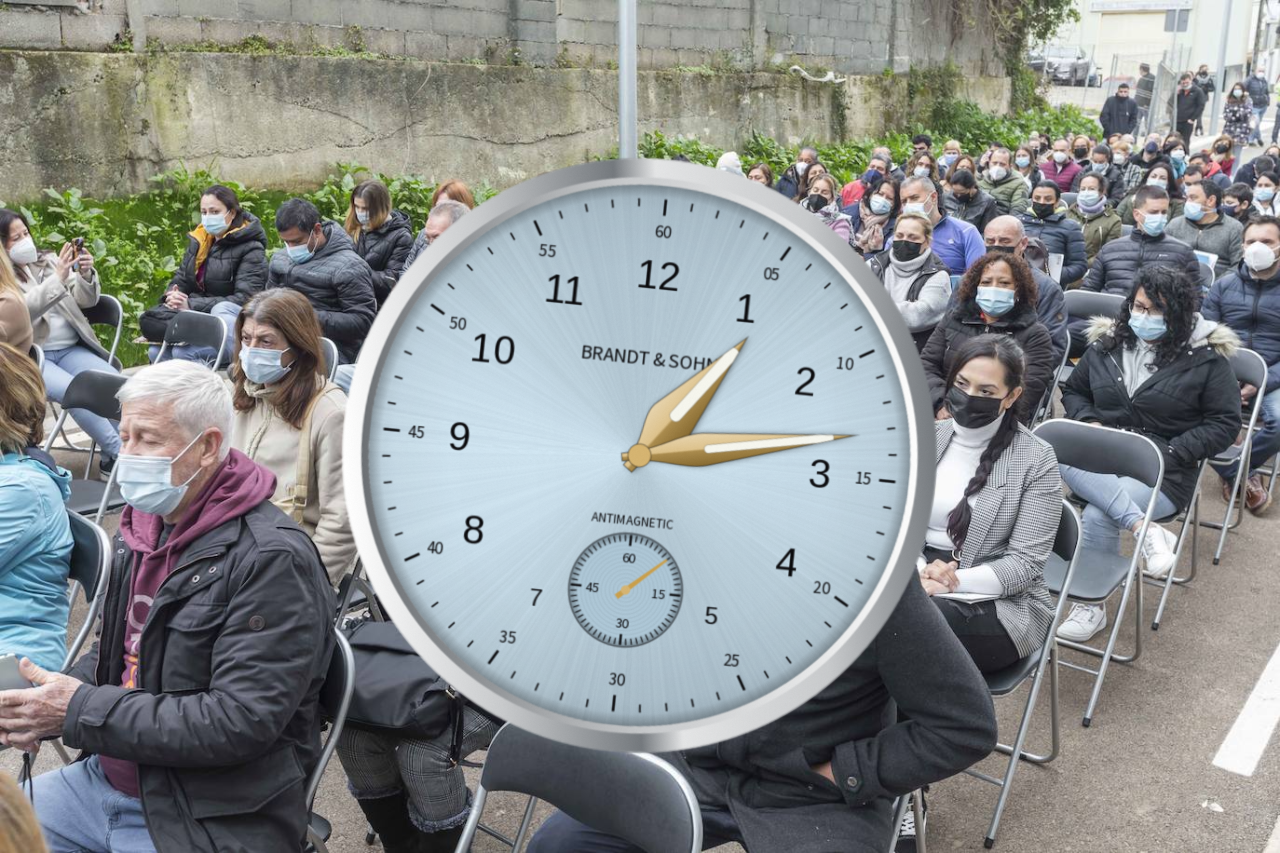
{"hour": 1, "minute": 13, "second": 8}
